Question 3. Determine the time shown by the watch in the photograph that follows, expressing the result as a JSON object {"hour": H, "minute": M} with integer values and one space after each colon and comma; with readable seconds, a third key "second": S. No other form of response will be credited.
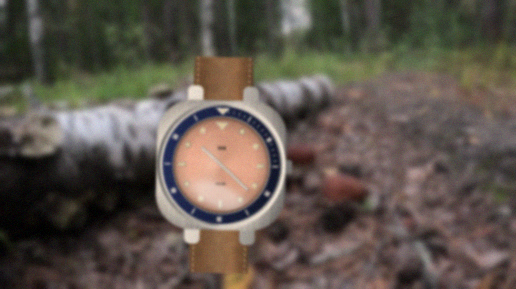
{"hour": 10, "minute": 22}
